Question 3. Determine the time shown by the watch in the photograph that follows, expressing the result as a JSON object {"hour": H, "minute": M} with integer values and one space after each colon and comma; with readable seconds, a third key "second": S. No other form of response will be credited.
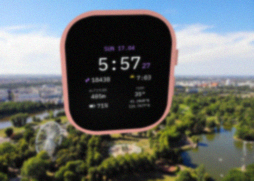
{"hour": 5, "minute": 57}
